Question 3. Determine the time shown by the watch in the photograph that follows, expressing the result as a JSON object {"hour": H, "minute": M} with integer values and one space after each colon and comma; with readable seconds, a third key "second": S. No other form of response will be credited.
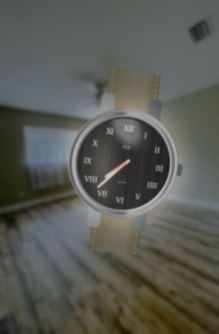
{"hour": 7, "minute": 37}
